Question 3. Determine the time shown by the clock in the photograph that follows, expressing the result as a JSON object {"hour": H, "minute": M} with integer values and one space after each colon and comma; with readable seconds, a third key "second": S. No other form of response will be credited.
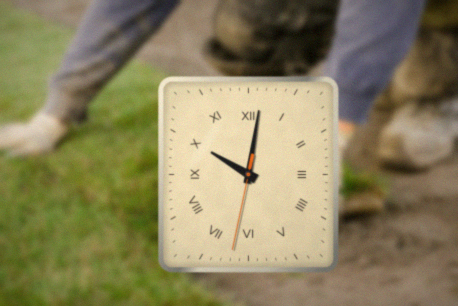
{"hour": 10, "minute": 1, "second": 32}
